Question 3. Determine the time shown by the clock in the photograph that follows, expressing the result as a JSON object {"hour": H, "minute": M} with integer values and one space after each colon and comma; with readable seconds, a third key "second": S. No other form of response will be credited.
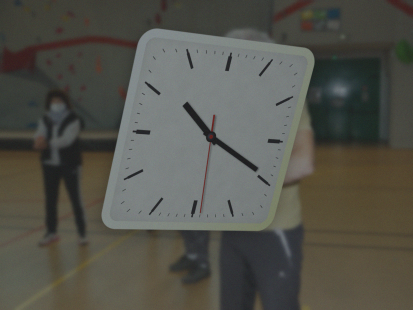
{"hour": 10, "minute": 19, "second": 29}
